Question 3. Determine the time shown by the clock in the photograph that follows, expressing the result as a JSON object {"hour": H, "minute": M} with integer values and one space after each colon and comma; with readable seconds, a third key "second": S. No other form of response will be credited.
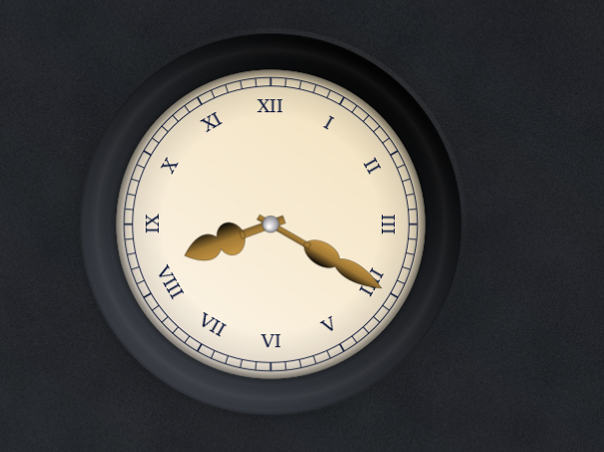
{"hour": 8, "minute": 20}
